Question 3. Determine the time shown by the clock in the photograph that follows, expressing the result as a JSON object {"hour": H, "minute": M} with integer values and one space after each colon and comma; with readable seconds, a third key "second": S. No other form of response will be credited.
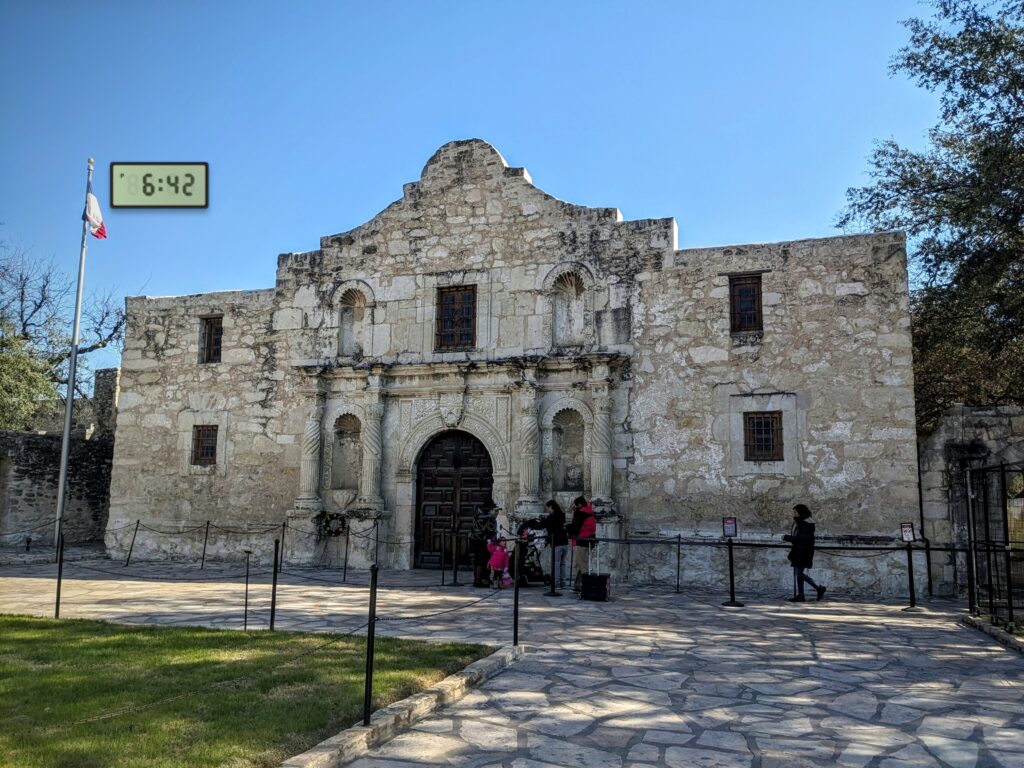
{"hour": 6, "minute": 42}
